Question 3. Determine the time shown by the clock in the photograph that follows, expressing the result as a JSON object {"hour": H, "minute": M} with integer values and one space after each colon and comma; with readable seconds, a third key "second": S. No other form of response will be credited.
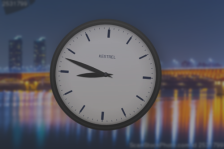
{"hour": 8, "minute": 48}
